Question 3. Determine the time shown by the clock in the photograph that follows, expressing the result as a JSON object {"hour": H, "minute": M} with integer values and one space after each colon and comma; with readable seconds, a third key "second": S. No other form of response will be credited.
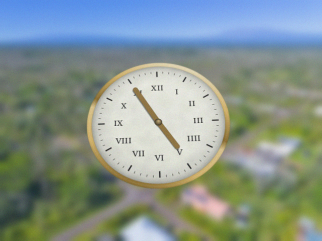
{"hour": 4, "minute": 55}
